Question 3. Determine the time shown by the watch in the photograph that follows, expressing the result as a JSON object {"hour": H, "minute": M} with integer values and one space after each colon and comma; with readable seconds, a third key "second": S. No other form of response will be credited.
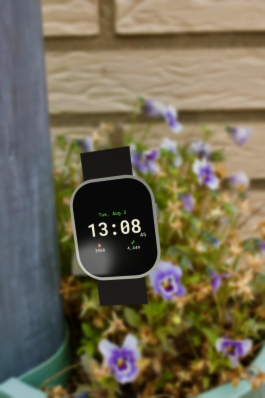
{"hour": 13, "minute": 8}
